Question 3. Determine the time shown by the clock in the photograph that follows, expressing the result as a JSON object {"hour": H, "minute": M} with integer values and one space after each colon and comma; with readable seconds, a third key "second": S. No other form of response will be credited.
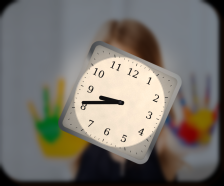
{"hour": 8, "minute": 41}
